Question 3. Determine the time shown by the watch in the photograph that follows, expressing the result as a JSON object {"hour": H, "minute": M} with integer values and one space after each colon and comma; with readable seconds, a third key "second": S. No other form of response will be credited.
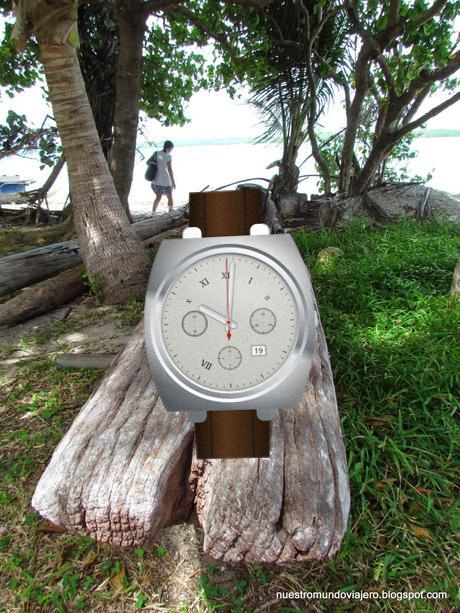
{"hour": 10, "minute": 1}
